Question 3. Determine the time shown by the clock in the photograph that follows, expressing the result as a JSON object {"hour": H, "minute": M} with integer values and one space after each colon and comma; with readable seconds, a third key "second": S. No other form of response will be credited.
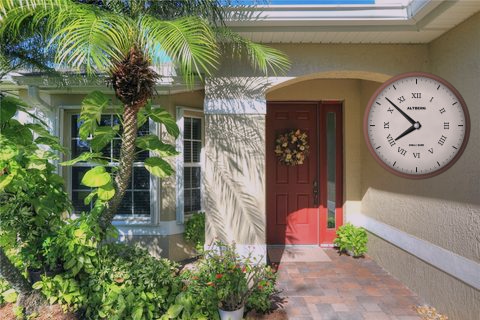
{"hour": 7, "minute": 52}
